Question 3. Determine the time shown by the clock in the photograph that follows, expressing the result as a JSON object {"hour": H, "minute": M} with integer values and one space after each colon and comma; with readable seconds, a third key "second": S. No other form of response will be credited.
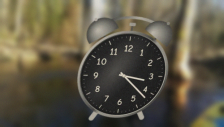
{"hour": 3, "minute": 22}
